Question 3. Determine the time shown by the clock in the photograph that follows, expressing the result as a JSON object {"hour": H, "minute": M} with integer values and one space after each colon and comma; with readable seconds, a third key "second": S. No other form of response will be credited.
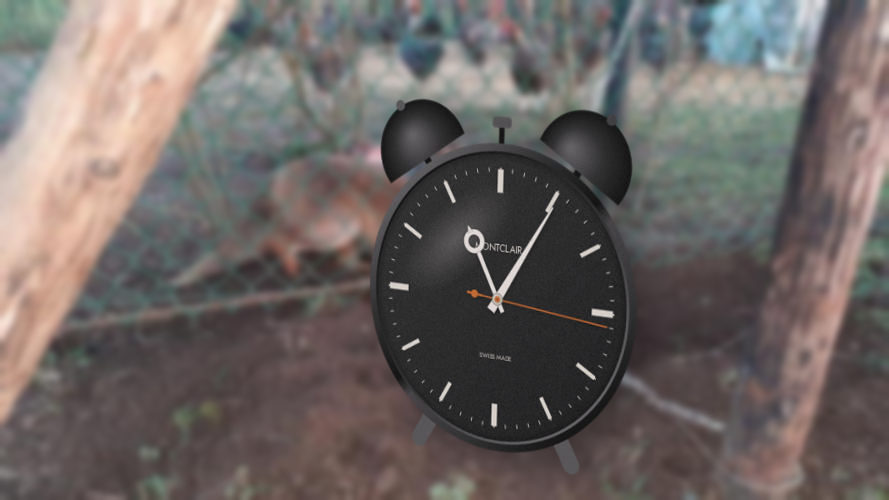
{"hour": 11, "minute": 5, "second": 16}
